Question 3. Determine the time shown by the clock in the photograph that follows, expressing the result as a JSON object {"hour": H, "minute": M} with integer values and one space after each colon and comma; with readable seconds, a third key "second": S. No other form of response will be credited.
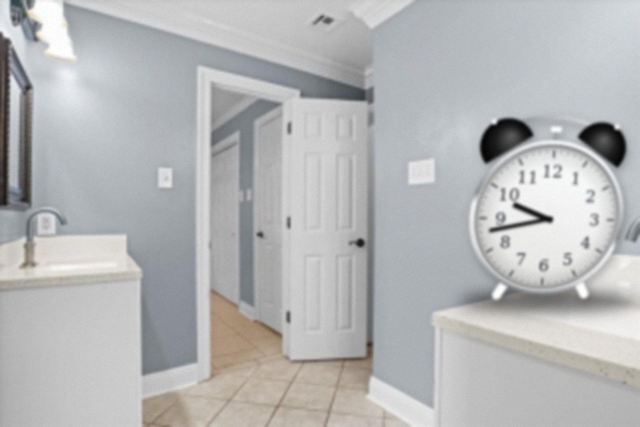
{"hour": 9, "minute": 43}
